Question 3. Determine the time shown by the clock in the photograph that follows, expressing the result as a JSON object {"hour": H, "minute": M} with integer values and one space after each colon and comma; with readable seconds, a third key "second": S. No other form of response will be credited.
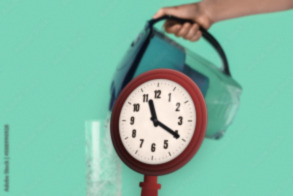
{"hour": 11, "minute": 20}
